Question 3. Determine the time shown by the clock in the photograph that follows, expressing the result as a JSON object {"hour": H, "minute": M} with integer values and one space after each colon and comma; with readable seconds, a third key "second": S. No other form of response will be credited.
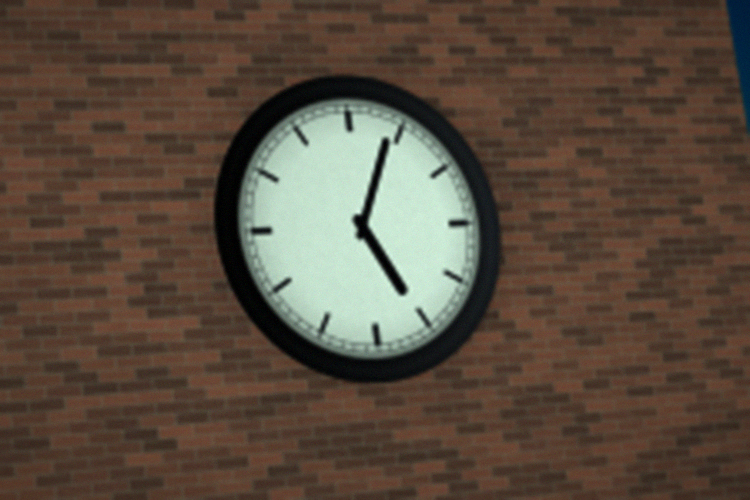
{"hour": 5, "minute": 4}
